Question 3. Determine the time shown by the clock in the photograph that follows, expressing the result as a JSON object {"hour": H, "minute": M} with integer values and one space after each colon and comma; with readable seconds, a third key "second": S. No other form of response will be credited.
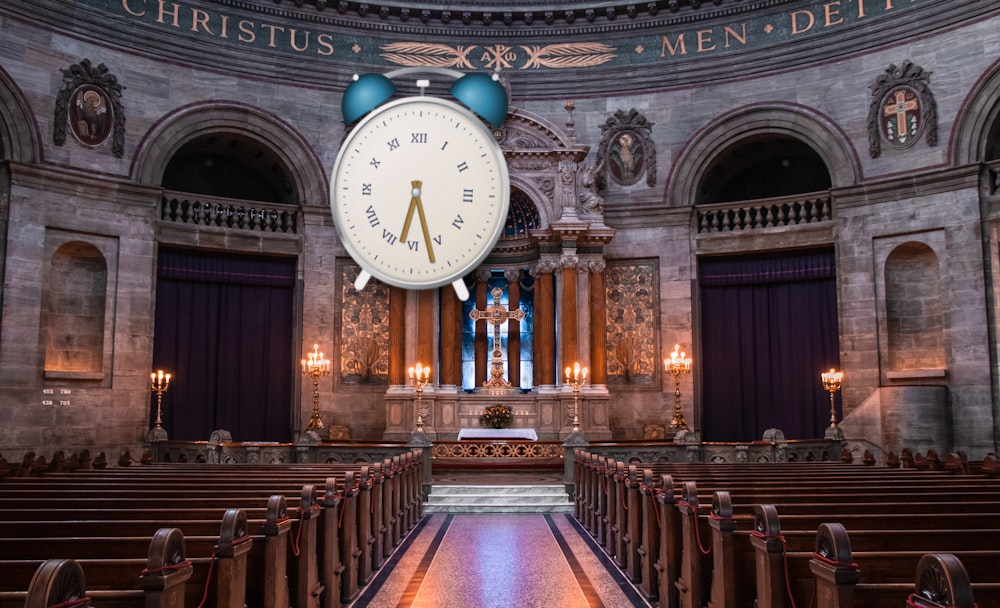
{"hour": 6, "minute": 27}
